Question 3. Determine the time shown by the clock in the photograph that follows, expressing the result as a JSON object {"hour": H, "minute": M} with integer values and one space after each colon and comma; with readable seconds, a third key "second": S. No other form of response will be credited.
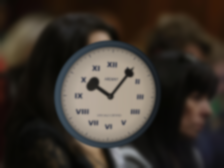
{"hour": 10, "minute": 6}
